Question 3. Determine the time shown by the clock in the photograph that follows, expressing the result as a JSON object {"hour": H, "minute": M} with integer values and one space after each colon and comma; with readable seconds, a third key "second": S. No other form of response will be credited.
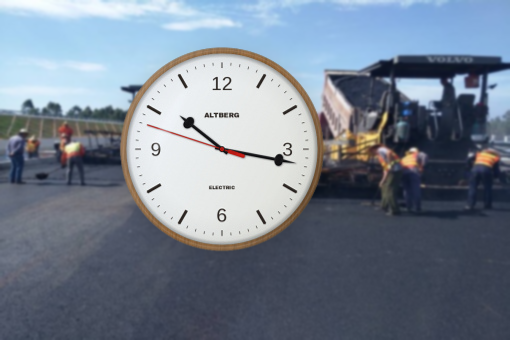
{"hour": 10, "minute": 16, "second": 48}
